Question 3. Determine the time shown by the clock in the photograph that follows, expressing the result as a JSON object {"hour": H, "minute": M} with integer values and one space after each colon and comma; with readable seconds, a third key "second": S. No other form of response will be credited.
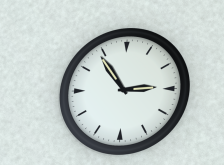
{"hour": 2, "minute": 54}
